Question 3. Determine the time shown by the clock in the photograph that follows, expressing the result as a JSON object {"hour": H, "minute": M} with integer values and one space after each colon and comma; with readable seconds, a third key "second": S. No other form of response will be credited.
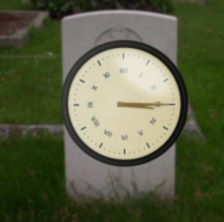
{"hour": 3, "minute": 15}
